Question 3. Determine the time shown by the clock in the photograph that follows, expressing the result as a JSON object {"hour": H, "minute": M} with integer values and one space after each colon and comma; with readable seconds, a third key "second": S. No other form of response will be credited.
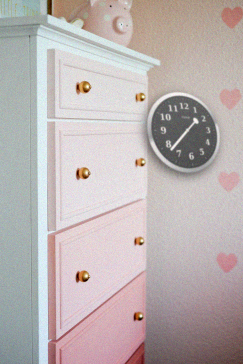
{"hour": 1, "minute": 38}
